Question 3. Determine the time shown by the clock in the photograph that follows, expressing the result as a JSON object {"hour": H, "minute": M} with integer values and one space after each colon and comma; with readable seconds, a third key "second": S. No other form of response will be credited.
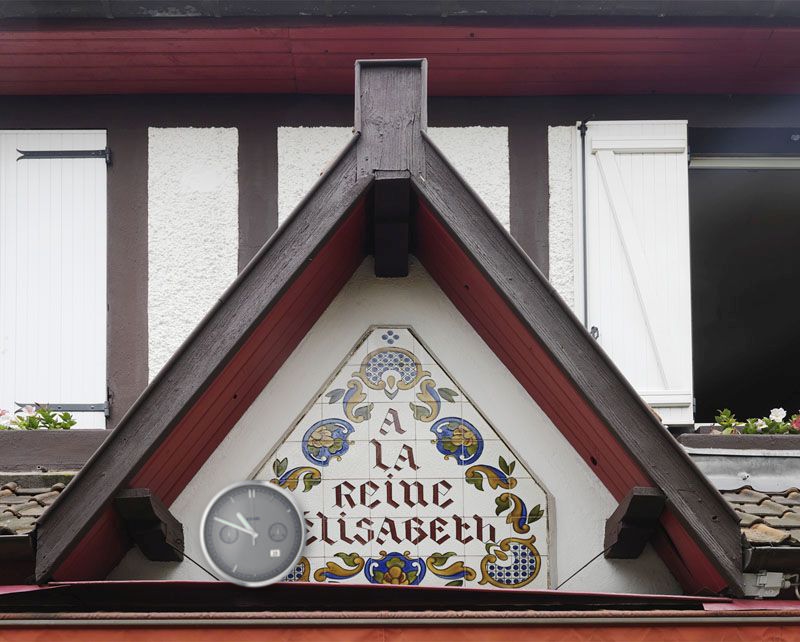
{"hour": 10, "minute": 49}
